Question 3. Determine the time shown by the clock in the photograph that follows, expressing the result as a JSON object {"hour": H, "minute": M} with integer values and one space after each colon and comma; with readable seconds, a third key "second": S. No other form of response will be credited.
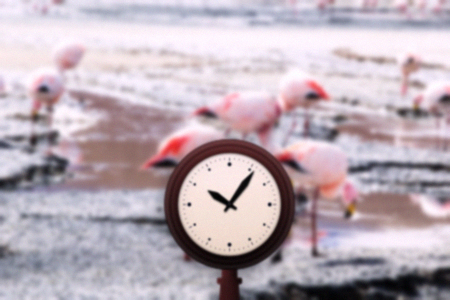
{"hour": 10, "minute": 6}
